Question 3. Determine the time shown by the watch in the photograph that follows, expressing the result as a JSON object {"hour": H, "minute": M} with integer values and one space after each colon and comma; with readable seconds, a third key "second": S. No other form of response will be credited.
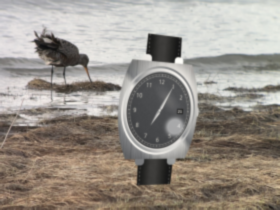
{"hour": 7, "minute": 5}
